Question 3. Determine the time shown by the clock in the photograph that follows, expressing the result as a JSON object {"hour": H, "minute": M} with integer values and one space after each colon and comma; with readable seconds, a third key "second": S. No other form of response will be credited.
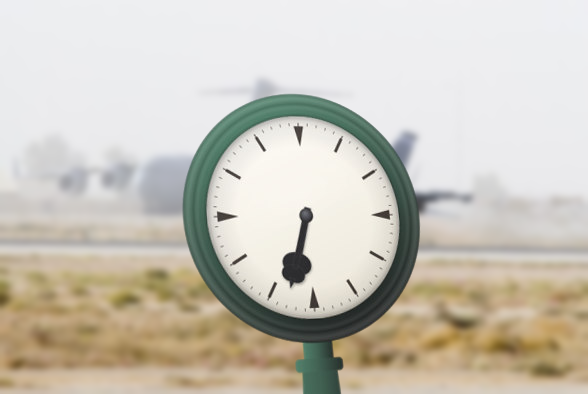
{"hour": 6, "minute": 33}
